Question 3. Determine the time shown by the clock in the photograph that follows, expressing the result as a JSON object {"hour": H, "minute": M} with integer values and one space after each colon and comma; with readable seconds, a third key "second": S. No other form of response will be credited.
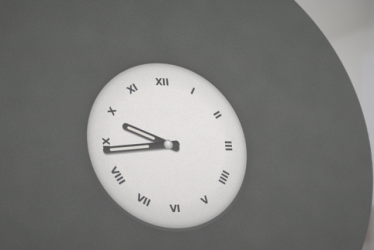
{"hour": 9, "minute": 44}
